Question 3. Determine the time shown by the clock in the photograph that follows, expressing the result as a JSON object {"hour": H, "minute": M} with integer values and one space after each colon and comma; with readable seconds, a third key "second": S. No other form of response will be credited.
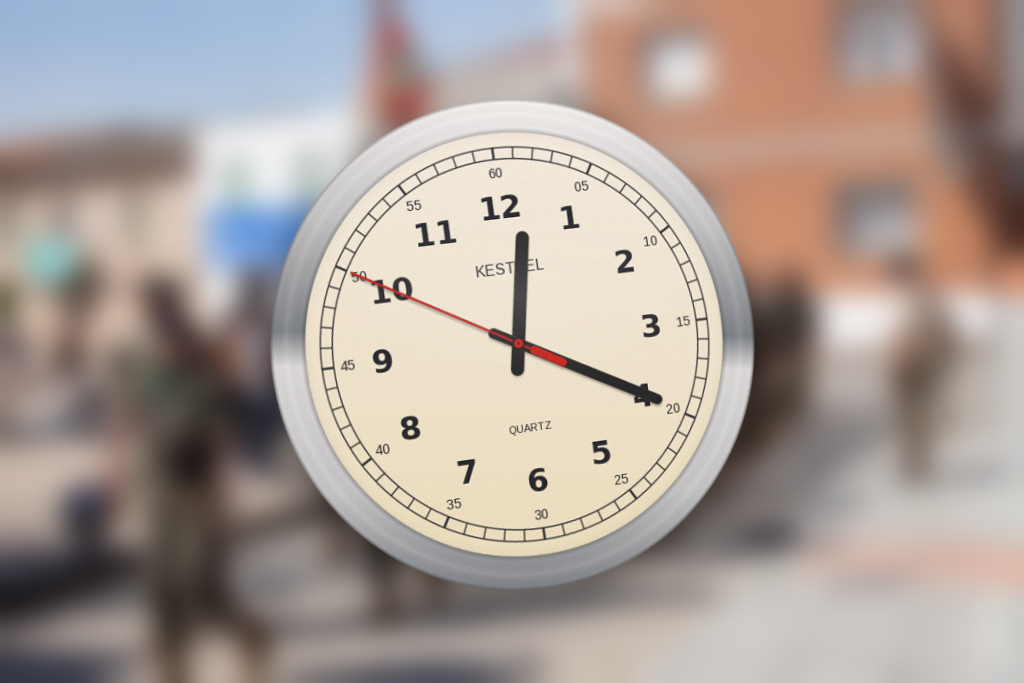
{"hour": 12, "minute": 19, "second": 50}
